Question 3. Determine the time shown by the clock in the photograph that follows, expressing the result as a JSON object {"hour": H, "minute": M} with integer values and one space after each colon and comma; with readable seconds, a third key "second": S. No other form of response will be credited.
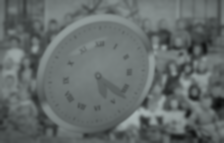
{"hour": 5, "minute": 22}
